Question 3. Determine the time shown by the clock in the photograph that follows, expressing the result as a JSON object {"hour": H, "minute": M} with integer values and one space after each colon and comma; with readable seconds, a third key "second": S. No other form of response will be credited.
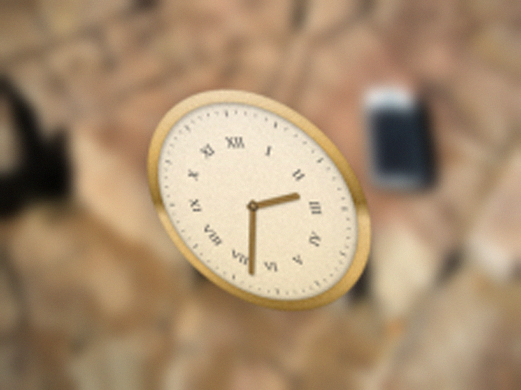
{"hour": 2, "minute": 33}
